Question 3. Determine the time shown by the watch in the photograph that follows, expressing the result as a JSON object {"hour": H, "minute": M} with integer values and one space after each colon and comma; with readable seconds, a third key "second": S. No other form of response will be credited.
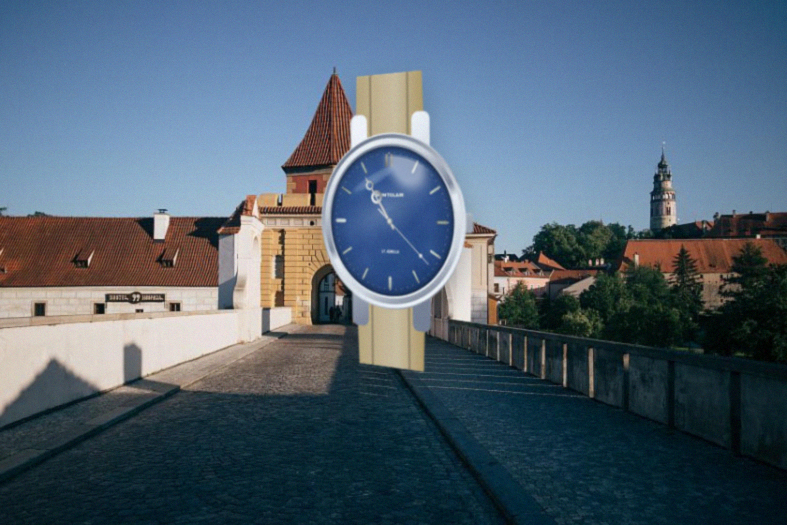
{"hour": 10, "minute": 54, "second": 22}
